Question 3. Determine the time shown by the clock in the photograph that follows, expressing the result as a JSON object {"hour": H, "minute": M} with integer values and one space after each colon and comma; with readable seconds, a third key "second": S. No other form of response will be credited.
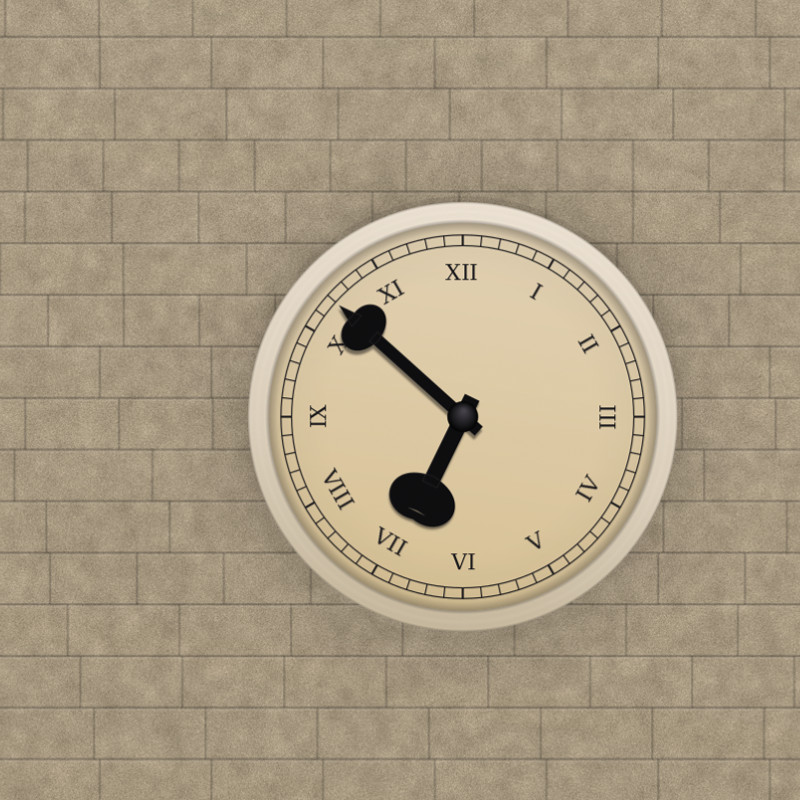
{"hour": 6, "minute": 52}
